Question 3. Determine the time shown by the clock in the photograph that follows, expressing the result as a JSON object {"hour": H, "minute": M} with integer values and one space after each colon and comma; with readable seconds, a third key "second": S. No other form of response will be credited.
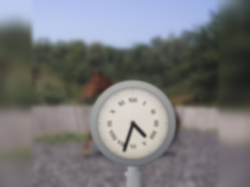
{"hour": 4, "minute": 33}
